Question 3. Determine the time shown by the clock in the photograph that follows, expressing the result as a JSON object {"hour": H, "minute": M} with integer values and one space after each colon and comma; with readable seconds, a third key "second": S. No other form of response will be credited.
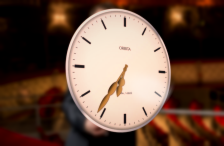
{"hour": 6, "minute": 36}
